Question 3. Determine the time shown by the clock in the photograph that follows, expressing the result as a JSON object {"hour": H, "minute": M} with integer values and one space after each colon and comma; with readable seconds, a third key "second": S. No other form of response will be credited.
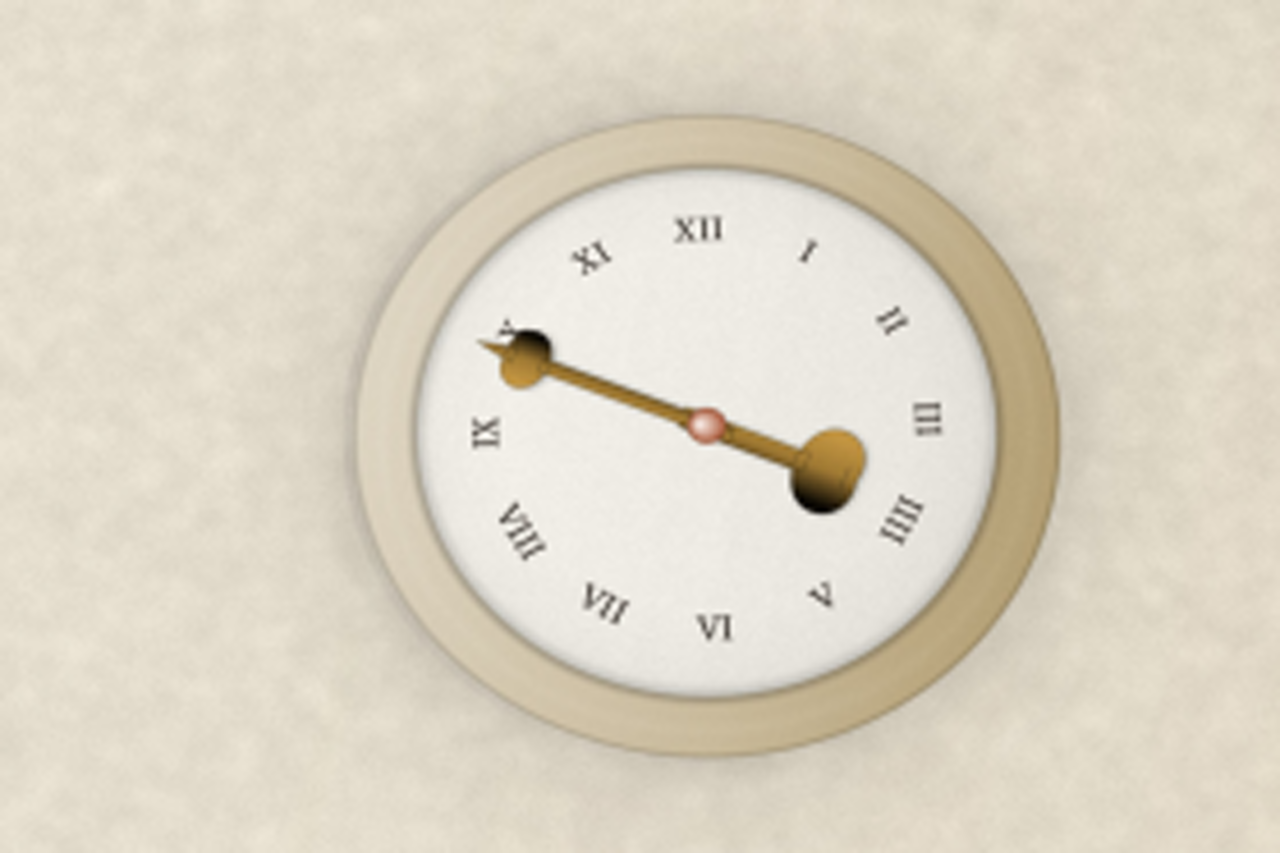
{"hour": 3, "minute": 49}
